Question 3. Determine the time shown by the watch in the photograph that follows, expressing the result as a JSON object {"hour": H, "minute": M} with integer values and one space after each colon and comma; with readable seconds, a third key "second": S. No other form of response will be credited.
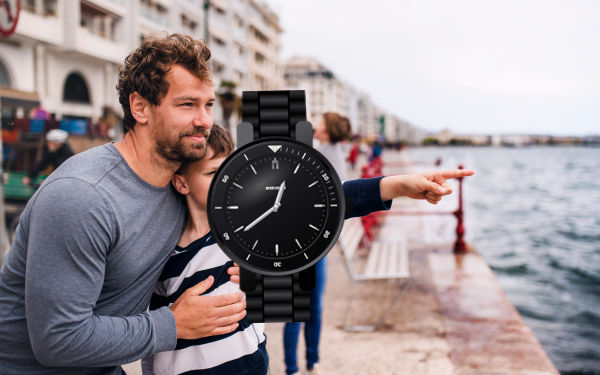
{"hour": 12, "minute": 39}
